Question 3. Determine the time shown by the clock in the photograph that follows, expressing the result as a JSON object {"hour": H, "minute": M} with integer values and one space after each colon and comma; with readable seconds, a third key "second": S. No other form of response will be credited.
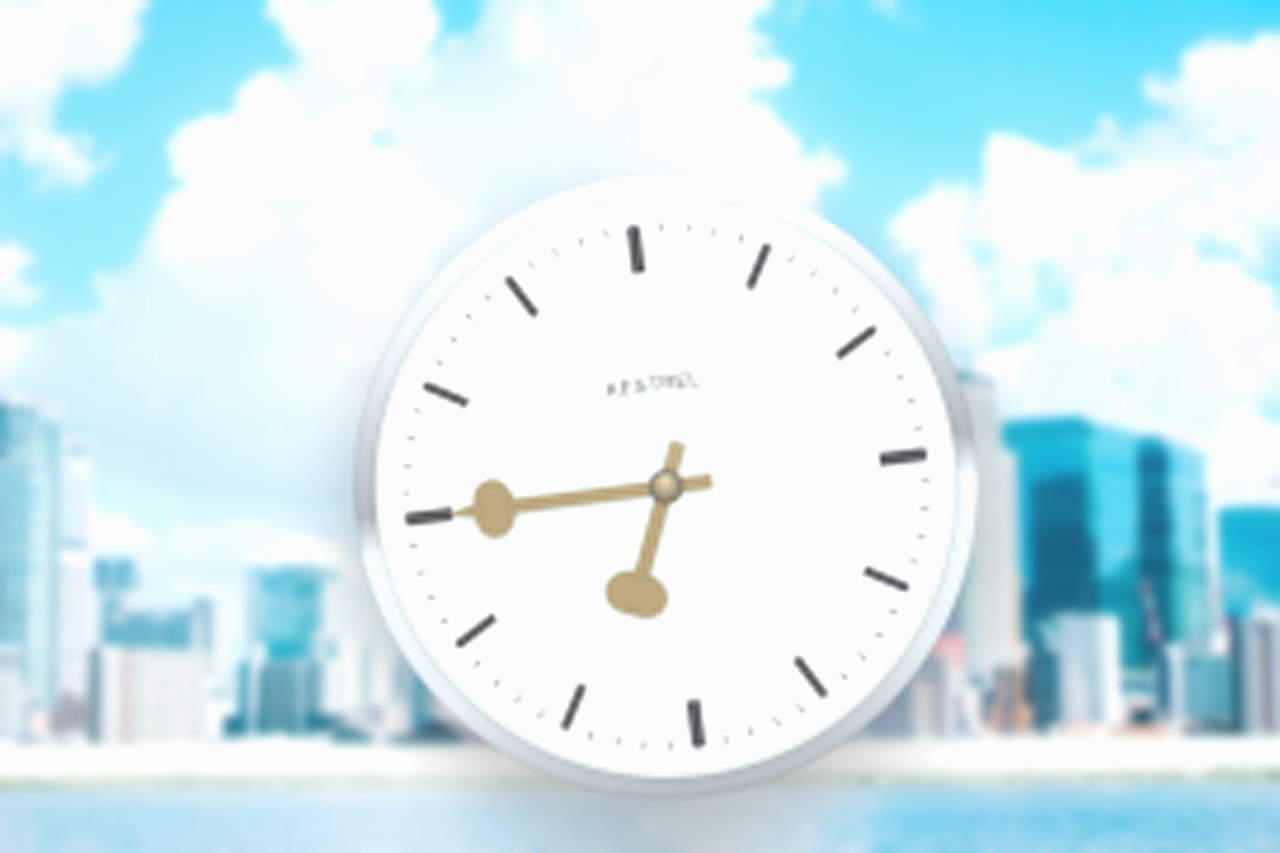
{"hour": 6, "minute": 45}
